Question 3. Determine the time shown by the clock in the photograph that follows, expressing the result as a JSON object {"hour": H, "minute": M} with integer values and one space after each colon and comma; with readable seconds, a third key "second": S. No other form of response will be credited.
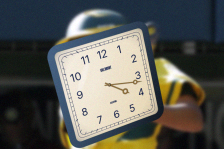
{"hour": 4, "minute": 17}
